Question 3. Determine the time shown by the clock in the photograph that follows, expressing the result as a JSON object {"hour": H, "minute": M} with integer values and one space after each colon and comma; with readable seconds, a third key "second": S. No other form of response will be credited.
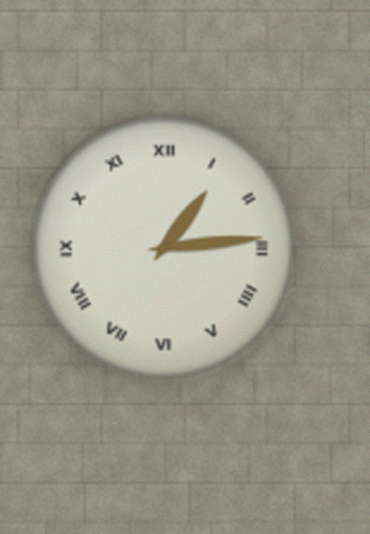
{"hour": 1, "minute": 14}
